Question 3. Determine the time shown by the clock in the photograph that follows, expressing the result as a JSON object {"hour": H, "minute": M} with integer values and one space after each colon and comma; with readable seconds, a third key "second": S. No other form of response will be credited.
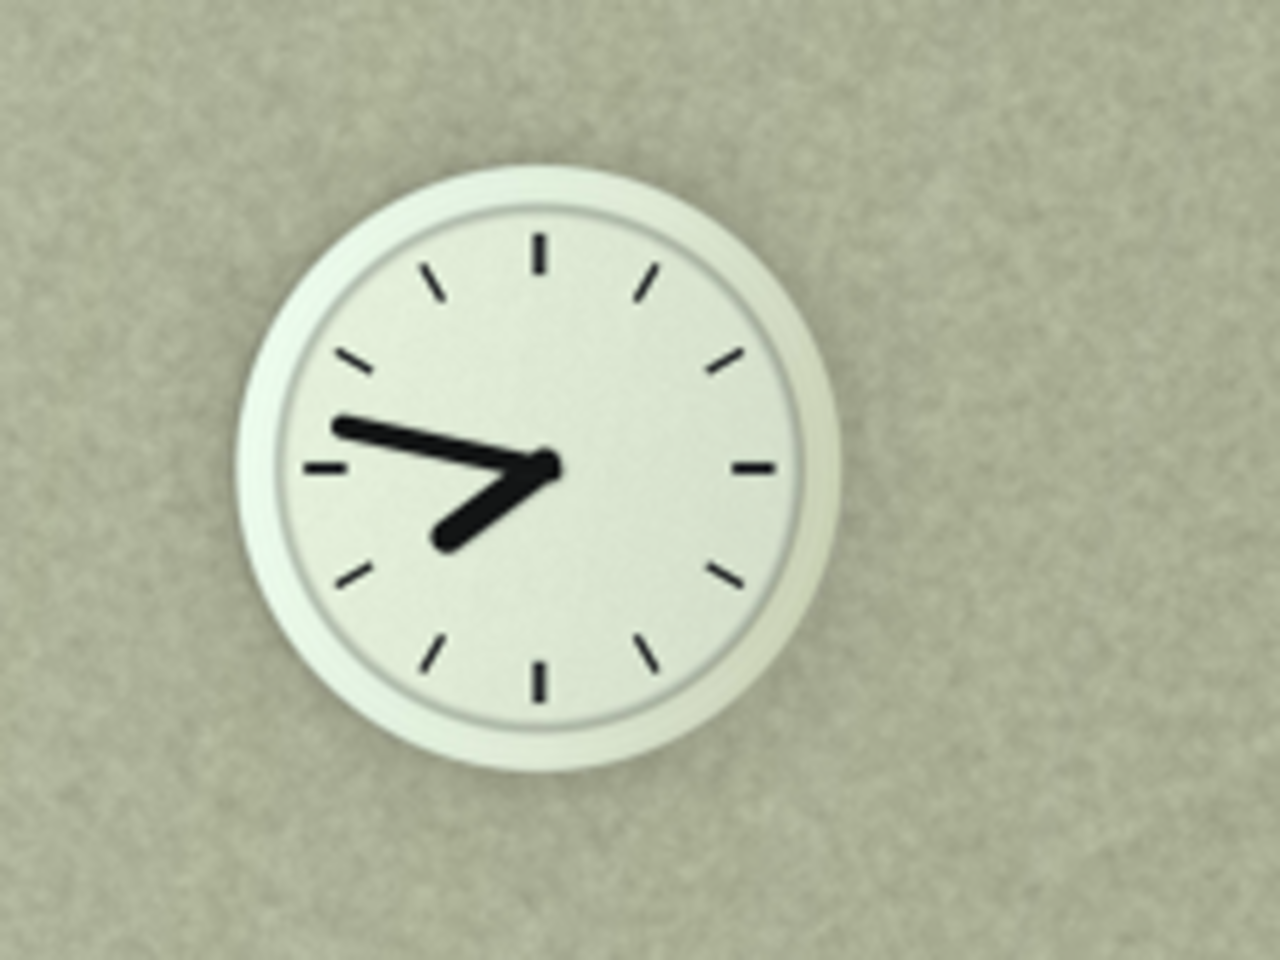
{"hour": 7, "minute": 47}
